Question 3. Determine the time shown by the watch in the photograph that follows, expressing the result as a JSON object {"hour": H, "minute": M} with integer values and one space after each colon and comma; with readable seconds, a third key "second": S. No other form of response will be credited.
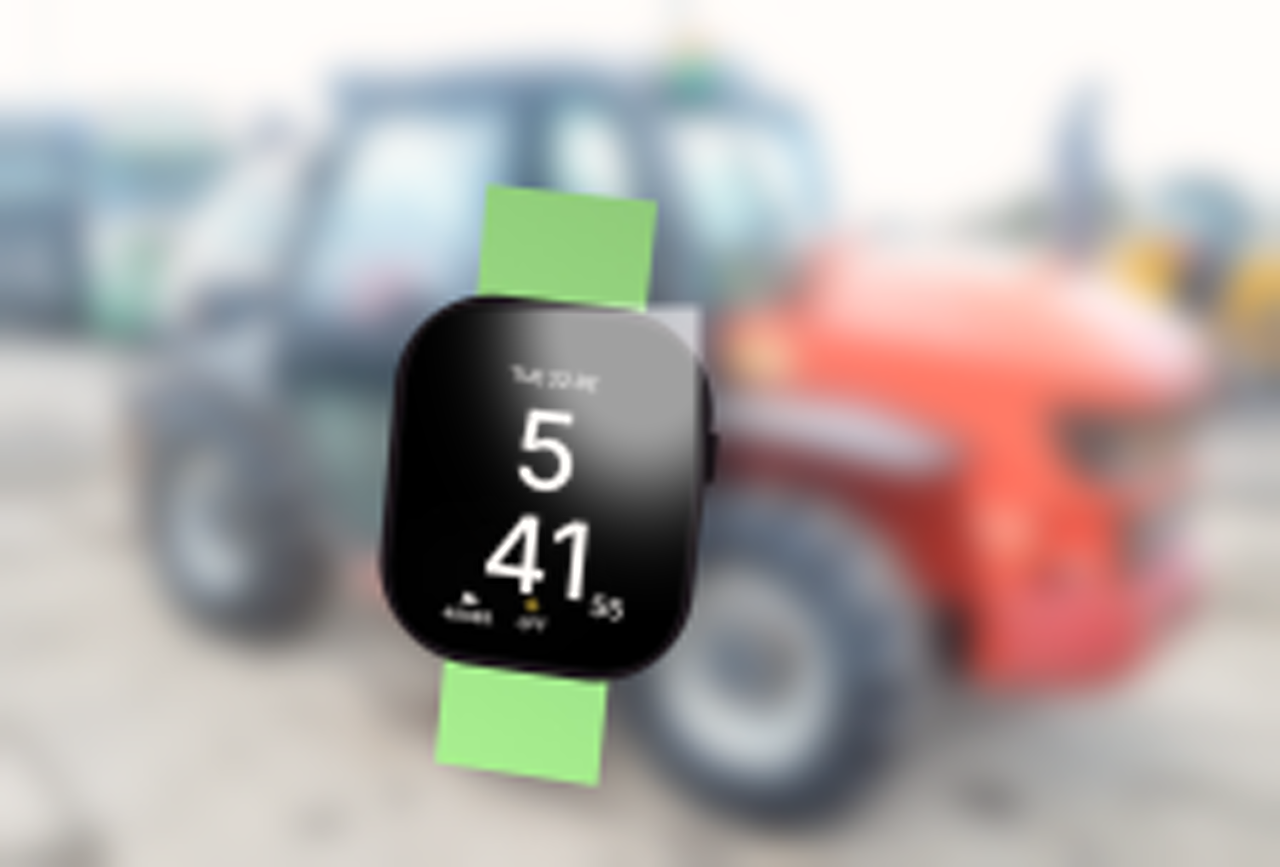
{"hour": 5, "minute": 41}
